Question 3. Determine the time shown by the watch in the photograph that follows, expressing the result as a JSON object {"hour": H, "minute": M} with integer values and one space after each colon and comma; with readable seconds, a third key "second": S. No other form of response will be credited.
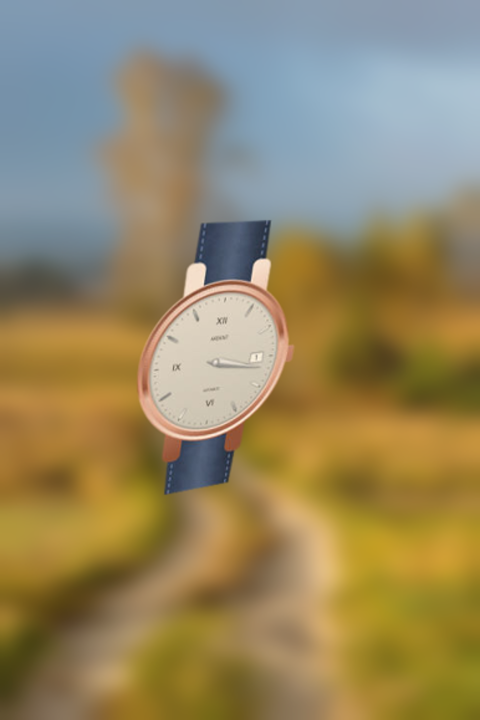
{"hour": 3, "minute": 17}
